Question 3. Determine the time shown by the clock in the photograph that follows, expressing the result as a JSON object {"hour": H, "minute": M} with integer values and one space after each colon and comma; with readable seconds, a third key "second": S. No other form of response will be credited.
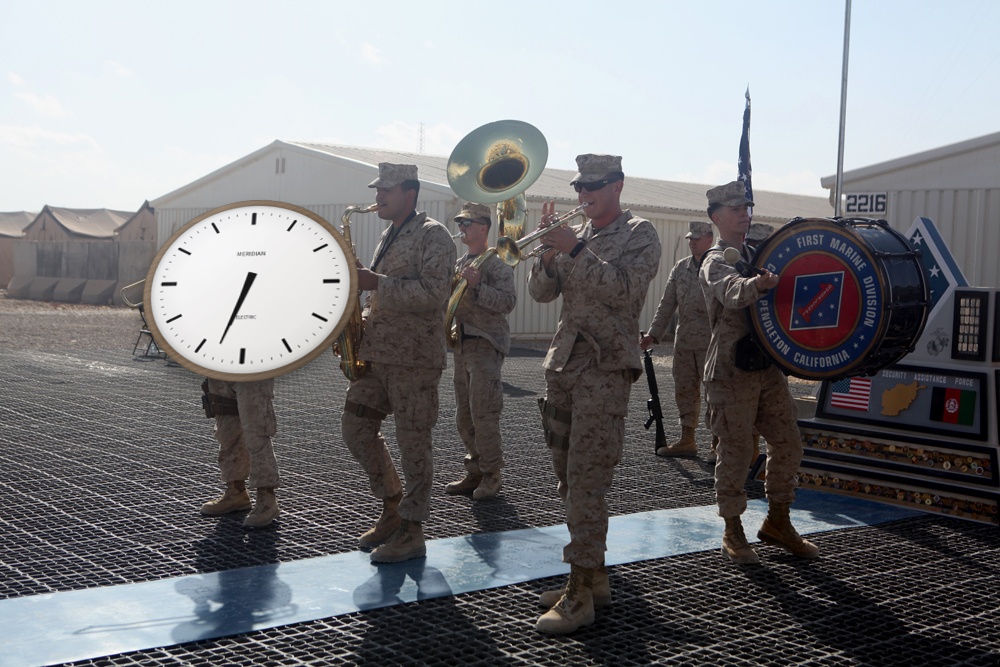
{"hour": 6, "minute": 33}
